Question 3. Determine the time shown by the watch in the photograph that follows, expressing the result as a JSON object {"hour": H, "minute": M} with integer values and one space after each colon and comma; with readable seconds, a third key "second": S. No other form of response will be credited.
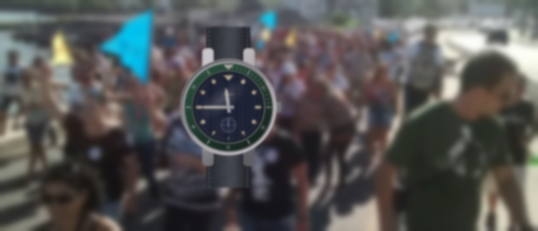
{"hour": 11, "minute": 45}
